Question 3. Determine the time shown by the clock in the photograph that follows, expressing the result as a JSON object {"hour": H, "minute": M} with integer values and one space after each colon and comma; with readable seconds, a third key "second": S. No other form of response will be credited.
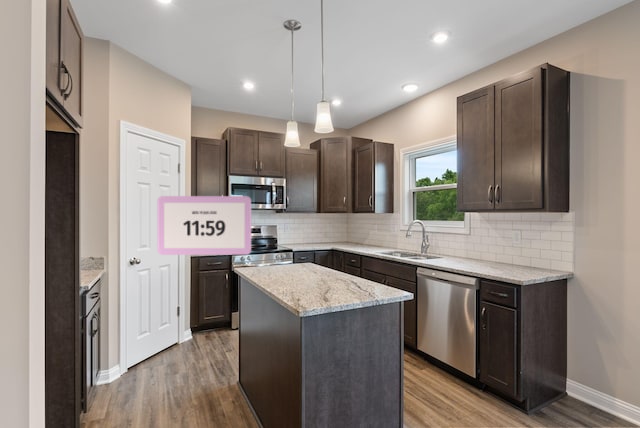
{"hour": 11, "minute": 59}
